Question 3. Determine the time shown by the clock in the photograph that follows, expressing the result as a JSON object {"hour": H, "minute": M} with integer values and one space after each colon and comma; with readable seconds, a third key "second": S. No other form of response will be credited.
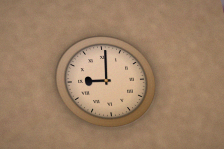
{"hour": 9, "minute": 1}
